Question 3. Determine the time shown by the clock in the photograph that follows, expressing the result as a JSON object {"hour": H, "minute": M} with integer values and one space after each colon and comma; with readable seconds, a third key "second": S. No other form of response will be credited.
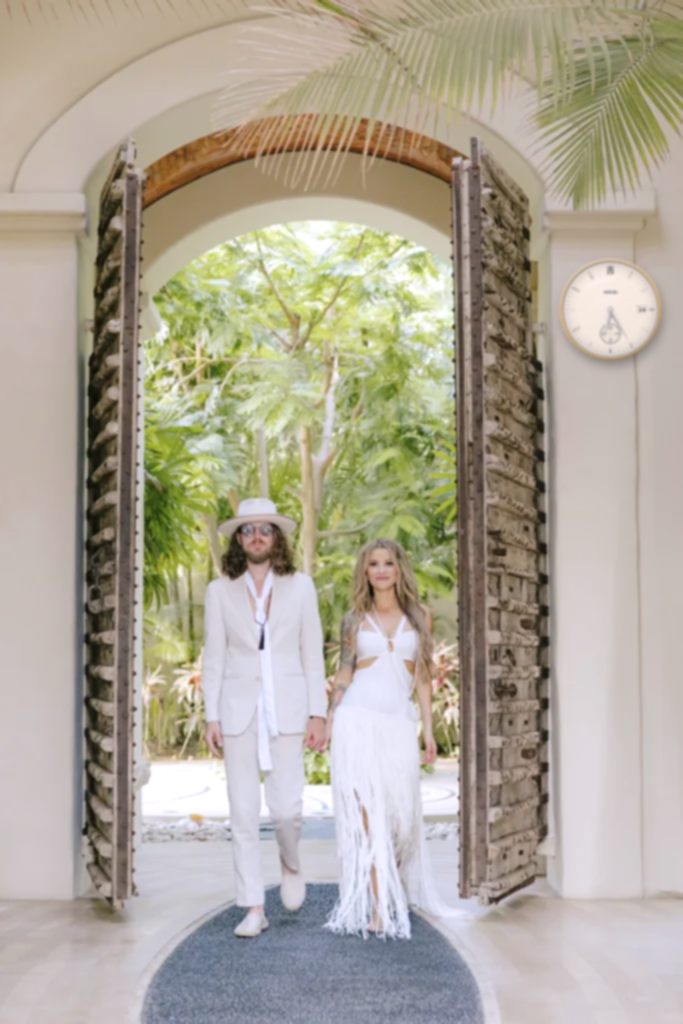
{"hour": 6, "minute": 25}
